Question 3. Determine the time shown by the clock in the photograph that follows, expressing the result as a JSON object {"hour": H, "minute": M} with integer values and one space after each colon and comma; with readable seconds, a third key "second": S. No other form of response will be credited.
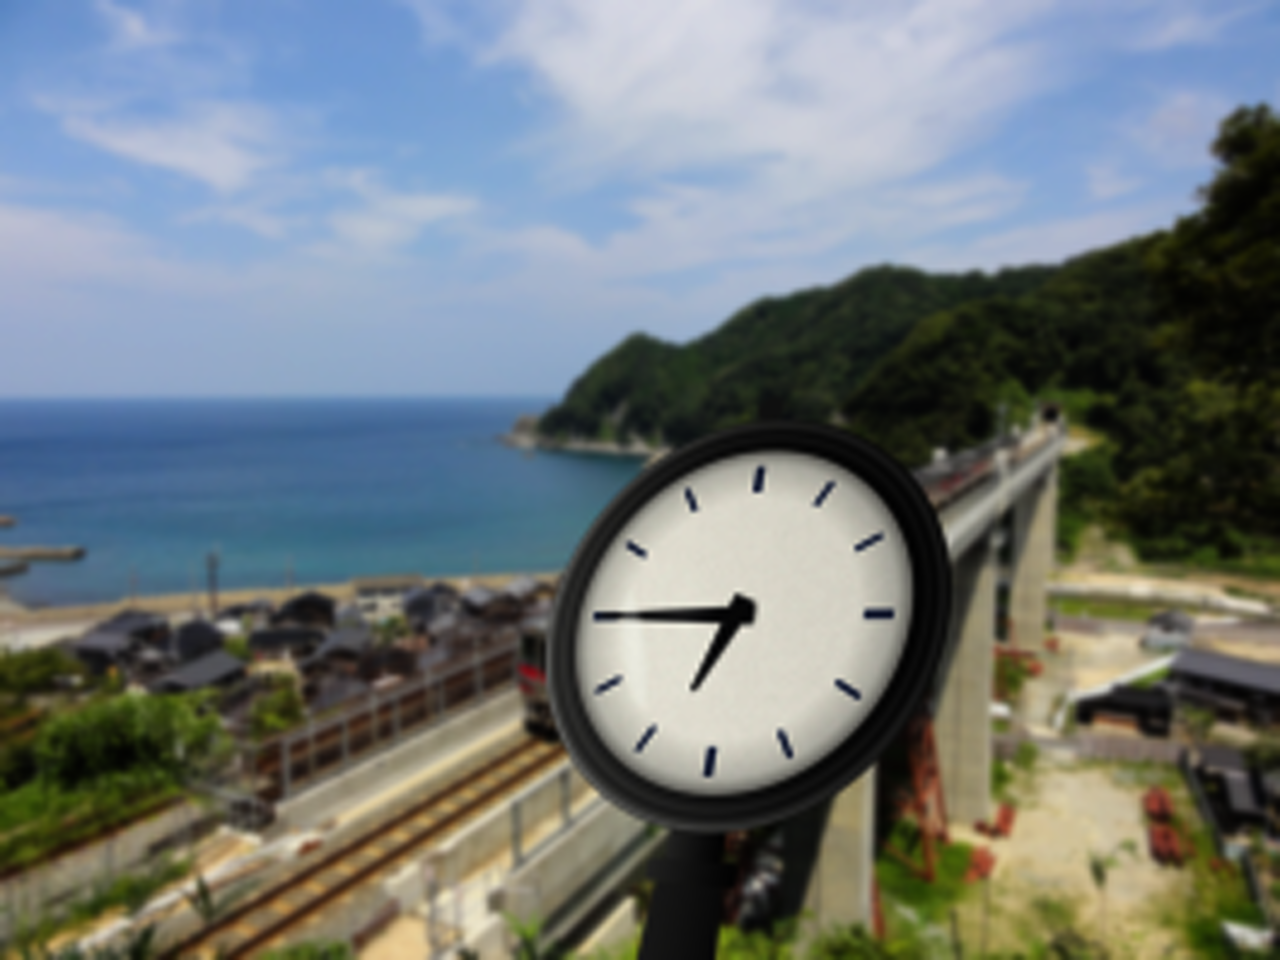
{"hour": 6, "minute": 45}
